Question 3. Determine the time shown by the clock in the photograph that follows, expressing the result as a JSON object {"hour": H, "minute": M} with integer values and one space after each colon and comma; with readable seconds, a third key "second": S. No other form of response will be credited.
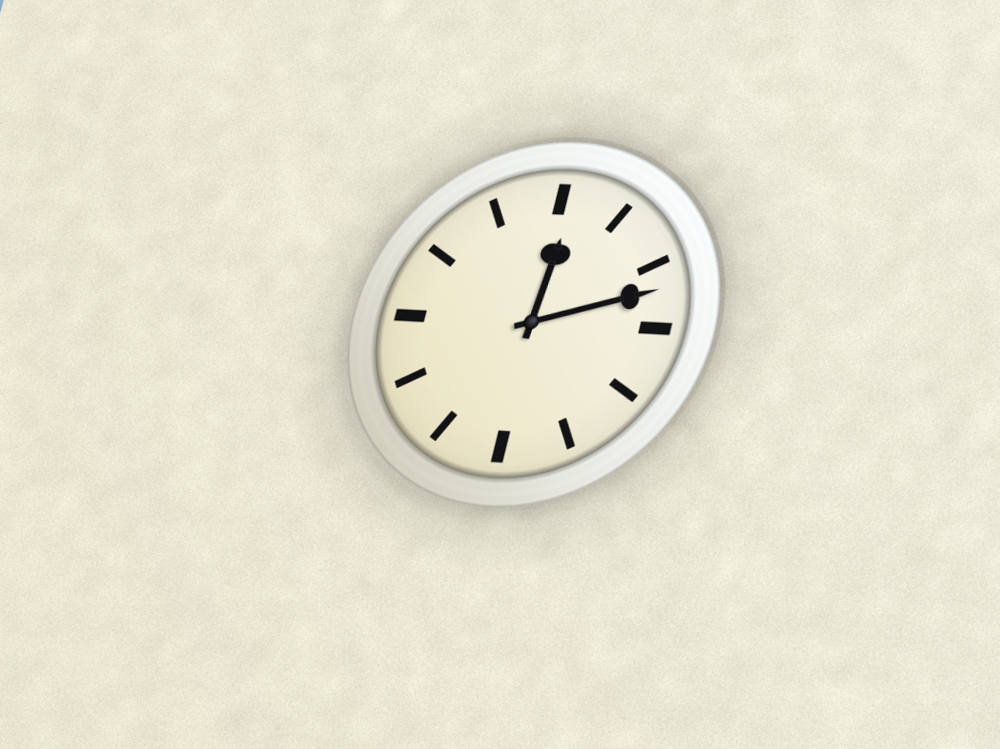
{"hour": 12, "minute": 12}
